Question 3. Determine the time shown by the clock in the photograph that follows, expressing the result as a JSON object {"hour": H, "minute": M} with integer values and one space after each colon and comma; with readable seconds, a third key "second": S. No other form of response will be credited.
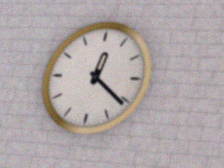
{"hour": 12, "minute": 21}
